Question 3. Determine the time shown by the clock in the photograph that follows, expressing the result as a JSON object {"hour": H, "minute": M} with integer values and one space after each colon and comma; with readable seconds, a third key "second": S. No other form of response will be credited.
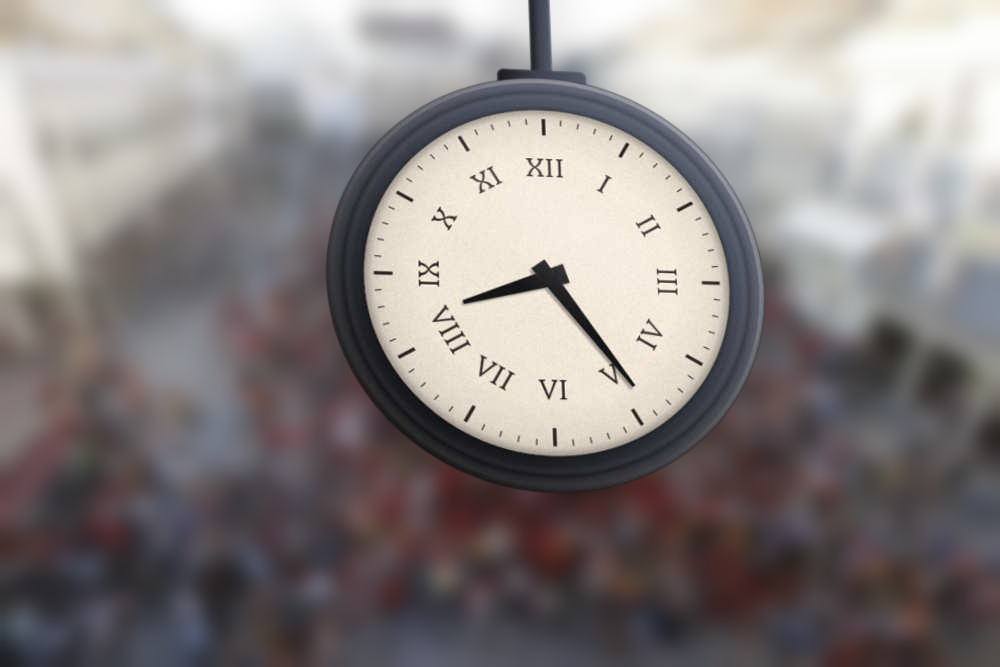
{"hour": 8, "minute": 24}
